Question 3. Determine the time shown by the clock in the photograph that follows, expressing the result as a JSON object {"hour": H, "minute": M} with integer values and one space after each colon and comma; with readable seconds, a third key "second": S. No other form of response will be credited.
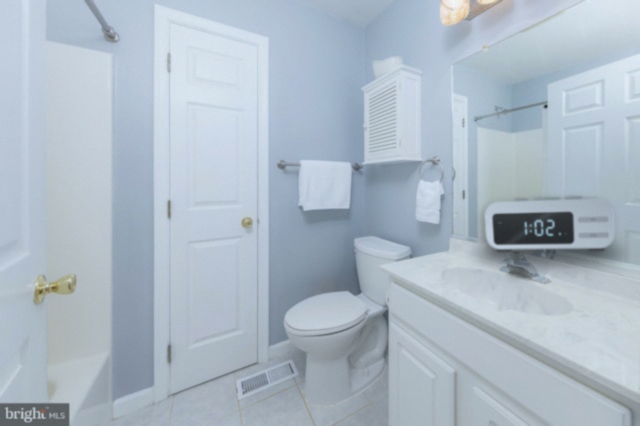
{"hour": 1, "minute": 2}
